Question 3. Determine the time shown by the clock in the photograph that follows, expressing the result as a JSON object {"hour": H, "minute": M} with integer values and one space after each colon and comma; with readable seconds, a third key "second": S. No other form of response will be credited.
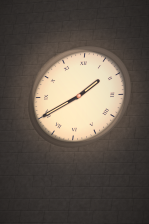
{"hour": 1, "minute": 40}
